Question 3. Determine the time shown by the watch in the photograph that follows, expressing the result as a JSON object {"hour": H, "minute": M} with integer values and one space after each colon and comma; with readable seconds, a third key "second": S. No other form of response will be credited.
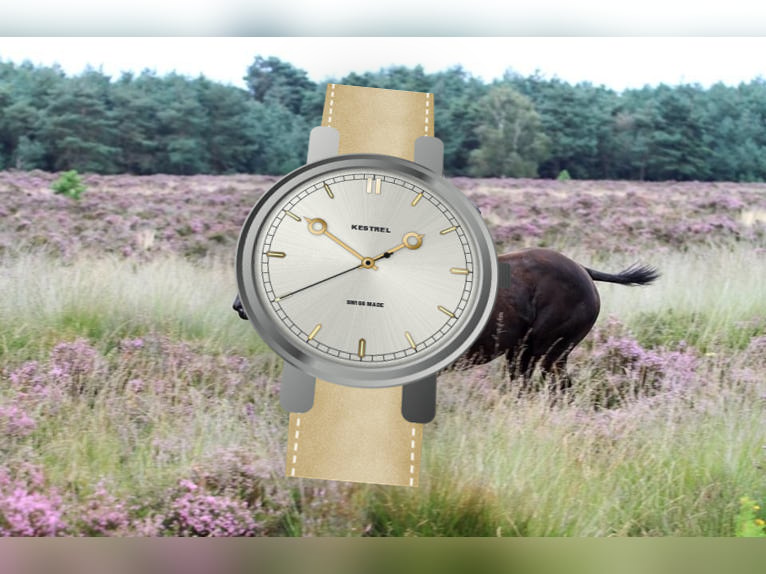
{"hour": 1, "minute": 50, "second": 40}
